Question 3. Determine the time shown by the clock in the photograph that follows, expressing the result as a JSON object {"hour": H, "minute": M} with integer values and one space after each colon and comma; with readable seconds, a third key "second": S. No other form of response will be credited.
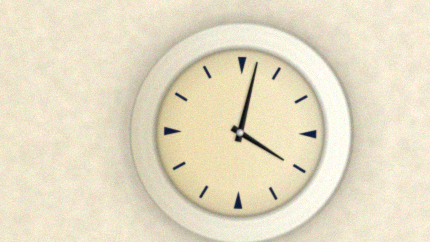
{"hour": 4, "minute": 2}
